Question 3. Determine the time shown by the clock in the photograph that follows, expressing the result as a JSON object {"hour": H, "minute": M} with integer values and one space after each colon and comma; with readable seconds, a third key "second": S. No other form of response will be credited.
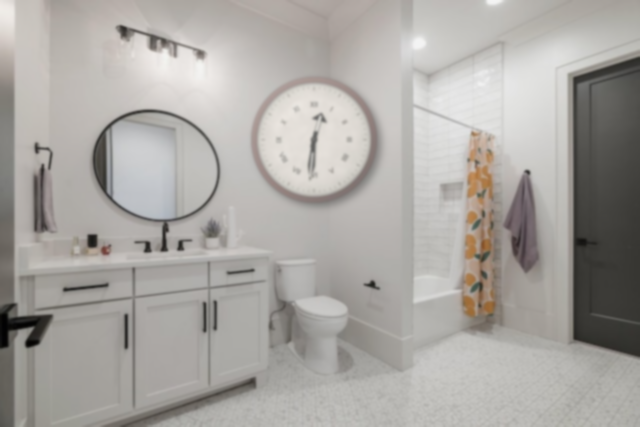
{"hour": 12, "minute": 31}
